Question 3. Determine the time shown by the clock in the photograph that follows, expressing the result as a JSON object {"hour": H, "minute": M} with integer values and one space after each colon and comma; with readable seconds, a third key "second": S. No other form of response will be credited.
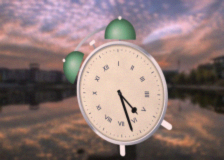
{"hour": 5, "minute": 32}
